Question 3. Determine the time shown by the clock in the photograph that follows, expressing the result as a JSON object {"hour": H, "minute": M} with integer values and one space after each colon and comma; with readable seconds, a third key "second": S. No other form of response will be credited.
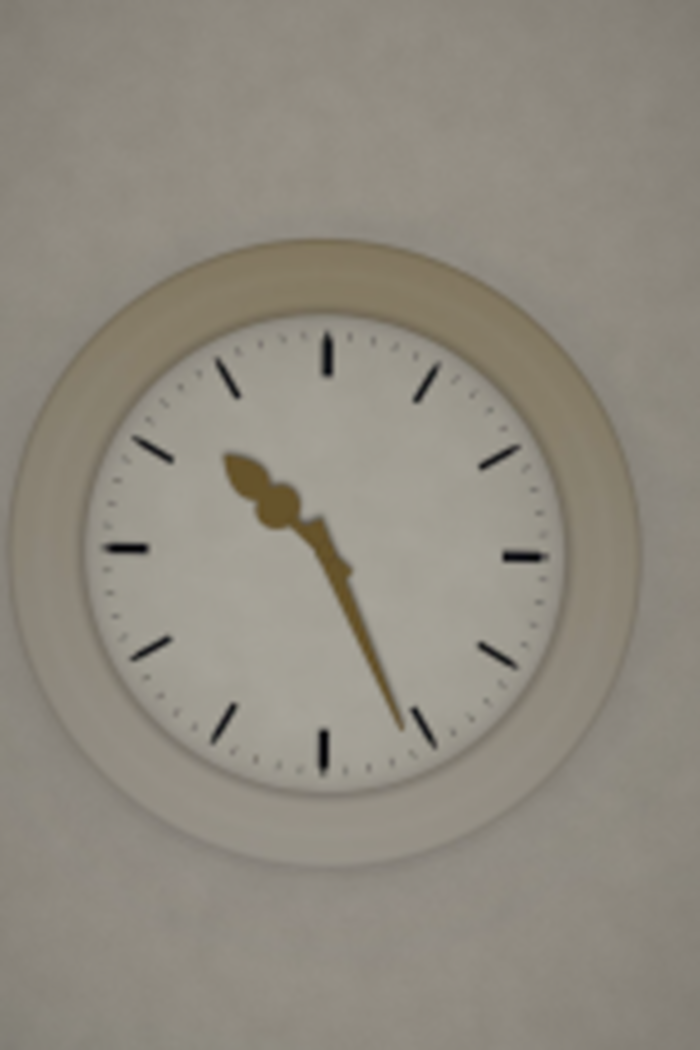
{"hour": 10, "minute": 26}
